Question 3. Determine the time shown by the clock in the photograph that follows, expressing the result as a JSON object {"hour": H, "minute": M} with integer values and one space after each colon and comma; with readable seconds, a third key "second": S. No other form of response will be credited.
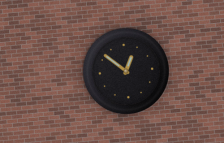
{"hour": 12, "minute": 52}
